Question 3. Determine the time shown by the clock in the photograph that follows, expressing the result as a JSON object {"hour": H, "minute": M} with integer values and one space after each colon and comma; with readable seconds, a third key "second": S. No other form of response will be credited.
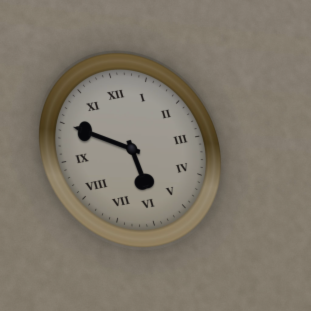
{"hour": 5, "minute": 50}
